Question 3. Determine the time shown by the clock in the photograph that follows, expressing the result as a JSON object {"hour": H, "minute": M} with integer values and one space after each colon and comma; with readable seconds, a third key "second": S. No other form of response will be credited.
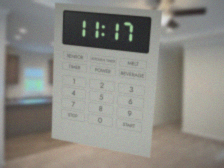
{"hour": 11, "minute": 17}
